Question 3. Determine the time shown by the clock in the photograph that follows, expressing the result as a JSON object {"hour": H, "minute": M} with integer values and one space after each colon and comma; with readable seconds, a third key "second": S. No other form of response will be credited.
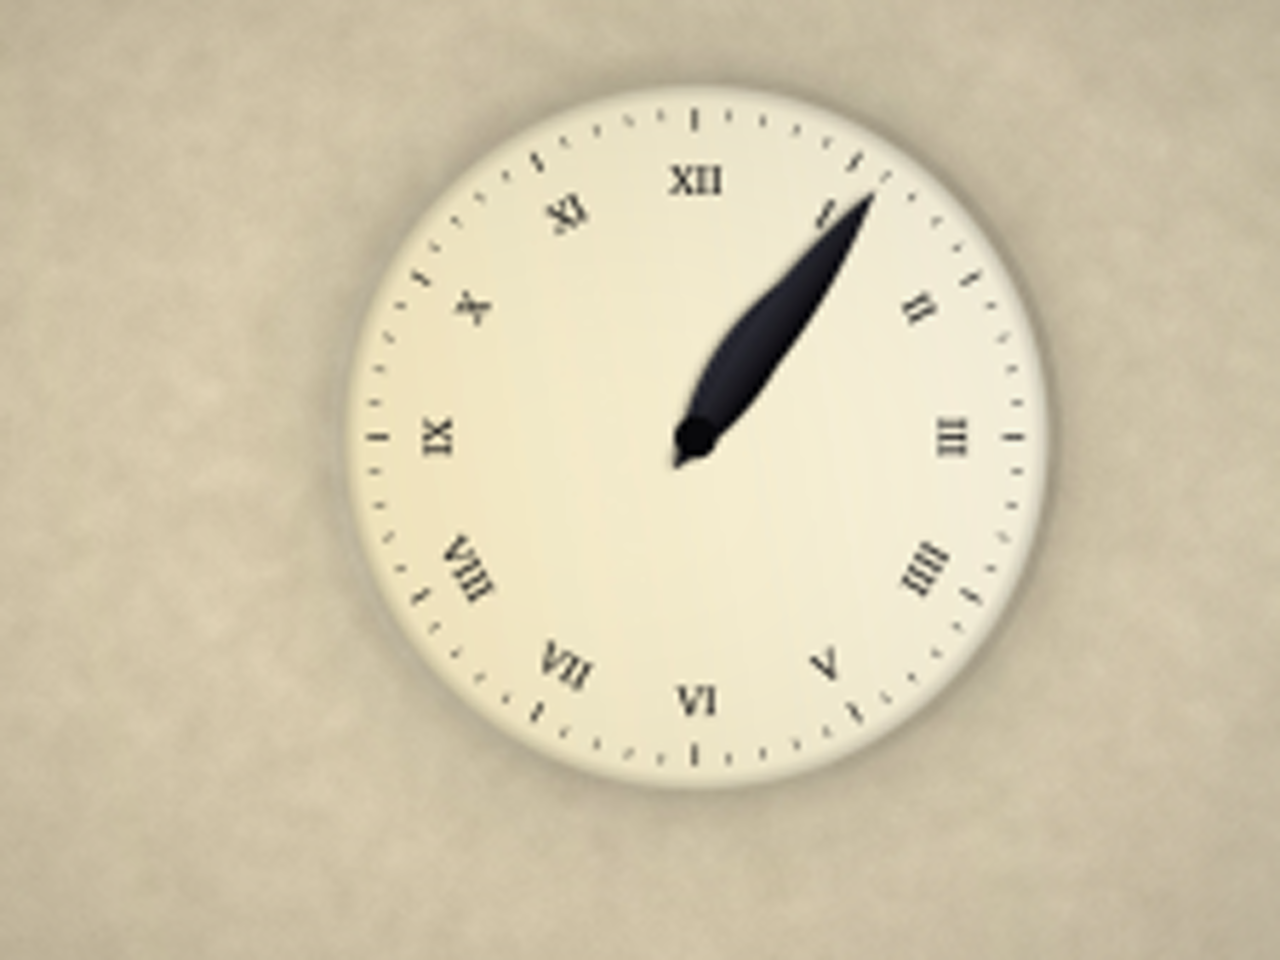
{"hour": 1, "minute": 6}
